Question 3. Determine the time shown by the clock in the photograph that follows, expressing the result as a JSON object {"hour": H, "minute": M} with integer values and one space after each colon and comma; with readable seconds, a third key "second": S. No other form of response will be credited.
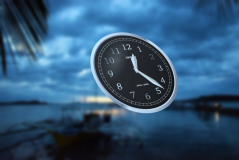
{"hour": 12, "minute": 23}
